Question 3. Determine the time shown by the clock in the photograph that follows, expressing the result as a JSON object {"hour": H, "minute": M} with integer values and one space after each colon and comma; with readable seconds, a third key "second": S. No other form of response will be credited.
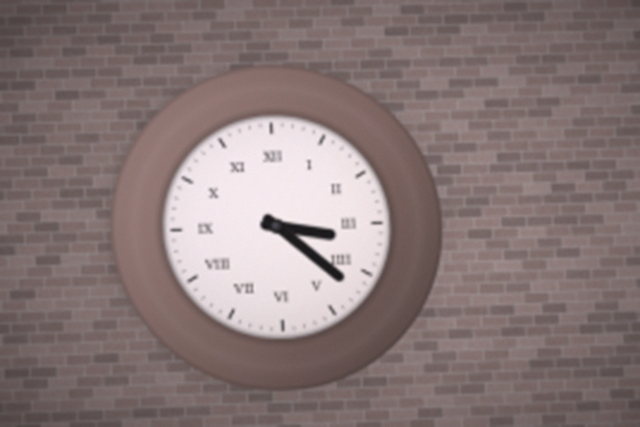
{"hour": 3, "minute": 22}
